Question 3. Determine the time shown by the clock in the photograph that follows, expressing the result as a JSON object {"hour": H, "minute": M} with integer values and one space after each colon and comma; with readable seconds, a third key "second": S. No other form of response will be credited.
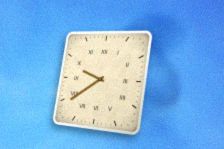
{"hour": 9, "minute": 39}
